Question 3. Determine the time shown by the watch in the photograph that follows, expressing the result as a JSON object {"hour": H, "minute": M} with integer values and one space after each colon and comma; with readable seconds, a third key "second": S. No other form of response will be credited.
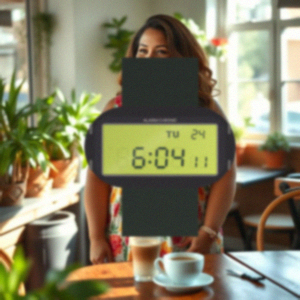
{"hour": 6, "minute": 4, "second": 11}
